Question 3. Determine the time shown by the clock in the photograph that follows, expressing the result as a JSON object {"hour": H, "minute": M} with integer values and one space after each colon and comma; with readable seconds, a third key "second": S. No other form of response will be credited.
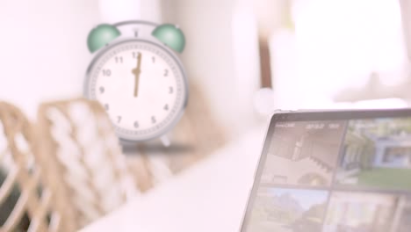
{"hour": 12, "minute": 1}
